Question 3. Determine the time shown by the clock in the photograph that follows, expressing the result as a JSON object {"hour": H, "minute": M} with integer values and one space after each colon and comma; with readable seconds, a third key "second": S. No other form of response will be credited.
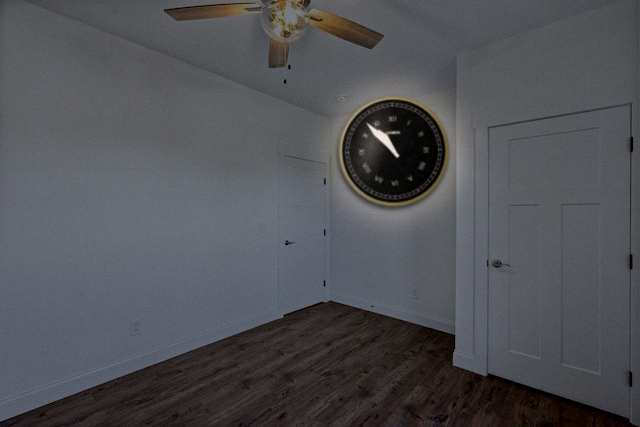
{"hour": 10, "minute": 53}
